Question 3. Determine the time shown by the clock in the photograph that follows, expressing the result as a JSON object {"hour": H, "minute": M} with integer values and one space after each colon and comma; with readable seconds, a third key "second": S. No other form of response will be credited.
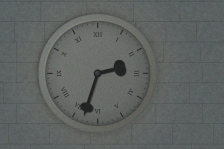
{"hour": 2, "minute": 33}
